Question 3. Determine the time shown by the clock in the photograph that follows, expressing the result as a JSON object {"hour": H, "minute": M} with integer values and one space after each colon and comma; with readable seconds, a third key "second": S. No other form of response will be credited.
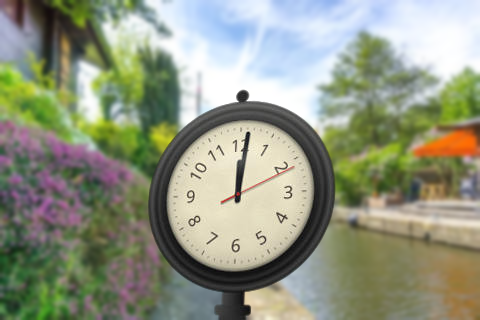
{"hour": 12, "minute": 1, "second": 11}
